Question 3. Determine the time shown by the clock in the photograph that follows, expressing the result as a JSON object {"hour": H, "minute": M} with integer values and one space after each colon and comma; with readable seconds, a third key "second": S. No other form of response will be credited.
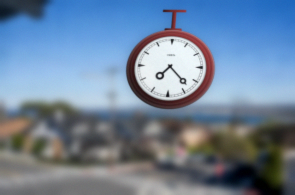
{"hour": 7, "minute": 23}
